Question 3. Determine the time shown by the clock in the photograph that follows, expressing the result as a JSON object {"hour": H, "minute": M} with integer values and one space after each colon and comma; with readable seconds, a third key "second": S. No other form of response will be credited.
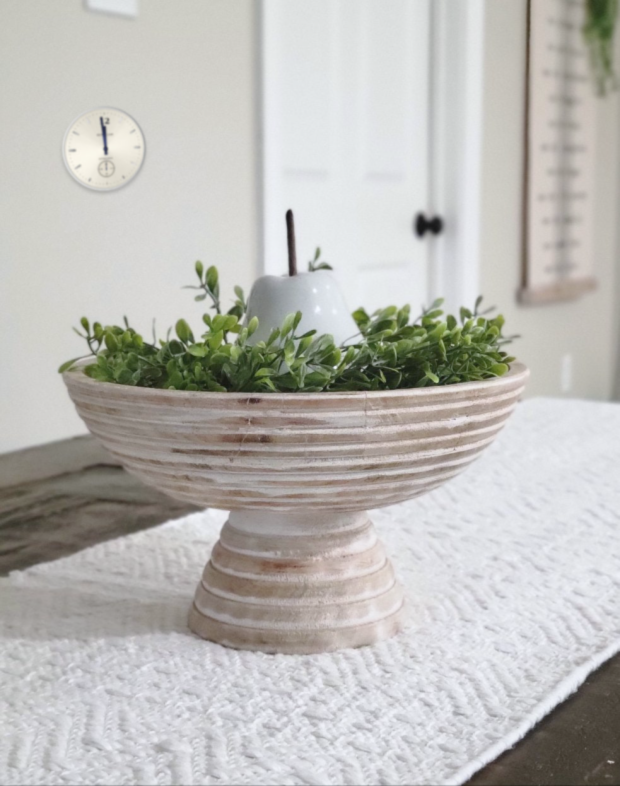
{"hour": 11, "minute": 59}
